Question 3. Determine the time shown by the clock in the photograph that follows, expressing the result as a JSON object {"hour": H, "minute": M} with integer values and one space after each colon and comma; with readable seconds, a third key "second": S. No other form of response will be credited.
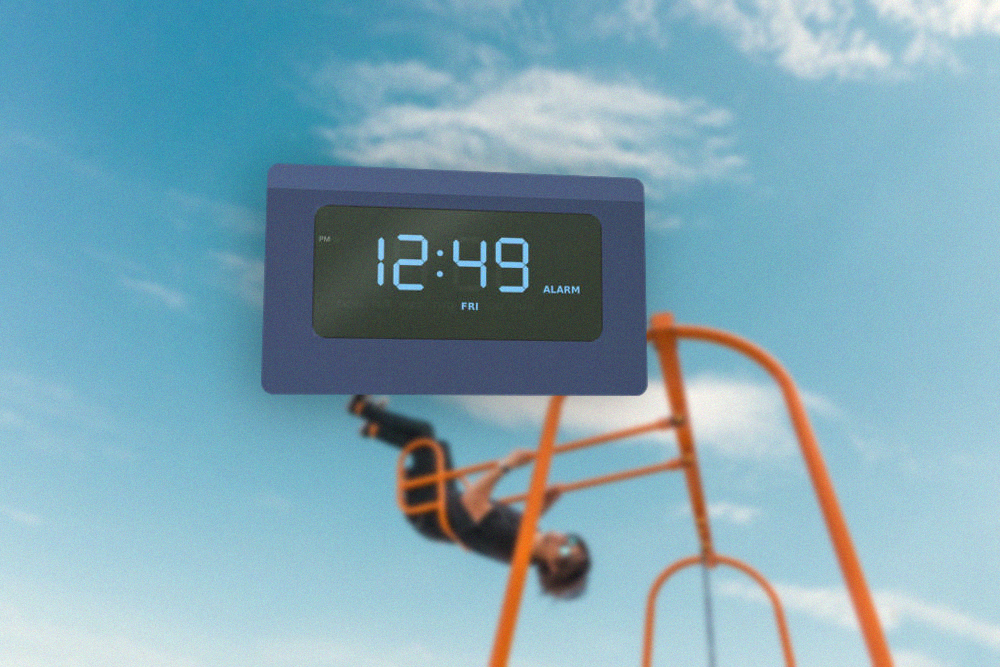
{"hour": 12, "minute": 49}
